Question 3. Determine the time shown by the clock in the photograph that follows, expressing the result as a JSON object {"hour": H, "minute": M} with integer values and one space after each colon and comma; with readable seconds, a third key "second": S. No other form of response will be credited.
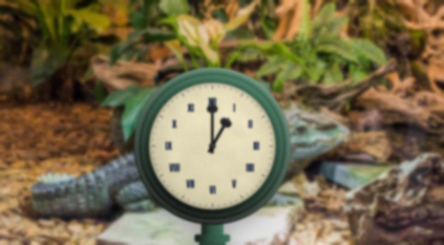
{"hour": 1, "minute": 0}
